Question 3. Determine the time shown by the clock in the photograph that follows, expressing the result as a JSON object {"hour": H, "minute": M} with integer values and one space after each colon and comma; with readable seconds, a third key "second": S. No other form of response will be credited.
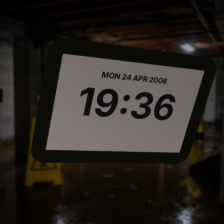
{"hour": 19, "minute": 36}
